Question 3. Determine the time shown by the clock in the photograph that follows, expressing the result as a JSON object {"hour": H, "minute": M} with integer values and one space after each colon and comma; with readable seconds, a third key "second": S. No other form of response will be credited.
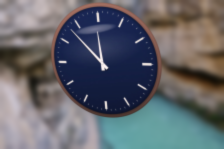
{"hour": 11, "minute": 53}
